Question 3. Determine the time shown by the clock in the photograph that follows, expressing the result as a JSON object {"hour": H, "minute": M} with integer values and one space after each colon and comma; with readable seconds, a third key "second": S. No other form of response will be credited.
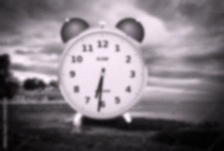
{"hour": 6, "minute": 31}
